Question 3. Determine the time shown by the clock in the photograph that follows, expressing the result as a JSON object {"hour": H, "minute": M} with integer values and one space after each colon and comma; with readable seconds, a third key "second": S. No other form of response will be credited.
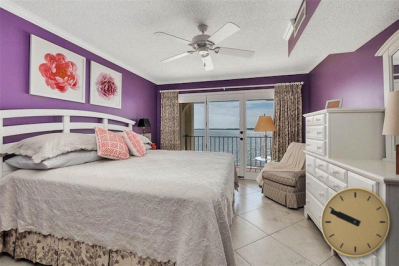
{"hour": 9, "minute": 49}
